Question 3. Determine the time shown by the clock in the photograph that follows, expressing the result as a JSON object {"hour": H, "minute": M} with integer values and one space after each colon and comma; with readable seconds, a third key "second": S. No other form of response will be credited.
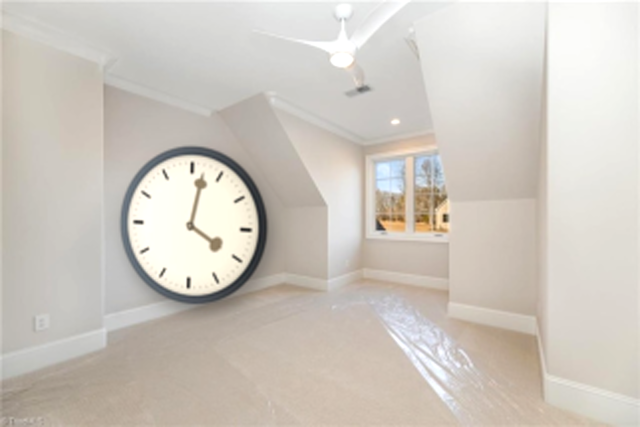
{"hour": 4, "minute": 2}
